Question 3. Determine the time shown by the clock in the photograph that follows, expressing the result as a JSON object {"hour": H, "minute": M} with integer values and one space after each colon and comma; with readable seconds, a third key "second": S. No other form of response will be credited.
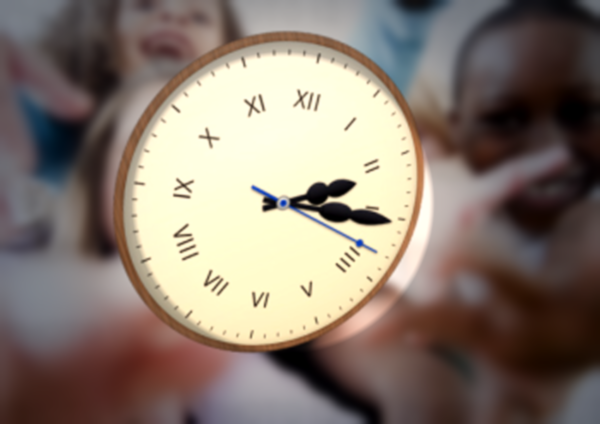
{"hour": 2, "minute": 15, "second": 18}
